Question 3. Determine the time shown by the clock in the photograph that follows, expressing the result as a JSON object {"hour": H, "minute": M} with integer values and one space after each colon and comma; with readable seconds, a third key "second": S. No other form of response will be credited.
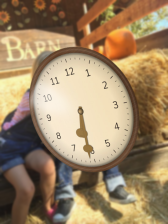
{"hour": 6, "minute": 31}
